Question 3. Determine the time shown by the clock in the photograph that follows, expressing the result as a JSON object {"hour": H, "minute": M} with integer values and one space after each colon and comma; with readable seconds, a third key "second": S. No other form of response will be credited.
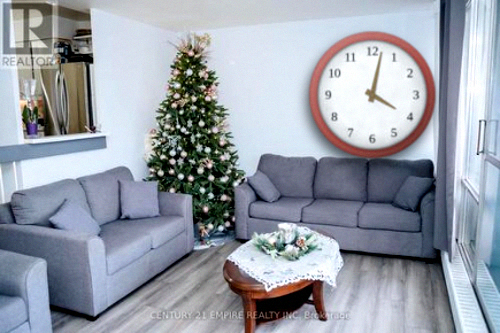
{"hour": 4, "minute": 2}
